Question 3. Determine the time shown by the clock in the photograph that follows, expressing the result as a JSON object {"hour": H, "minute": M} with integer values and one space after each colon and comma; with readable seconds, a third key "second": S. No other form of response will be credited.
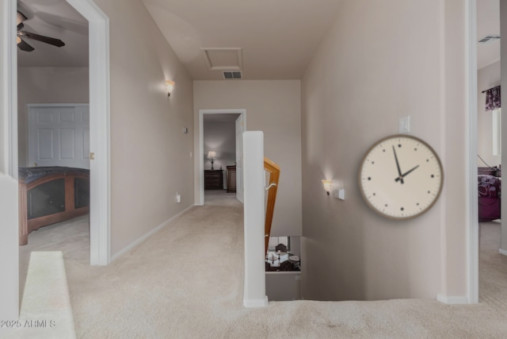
{"hour": 1, "minute": 58}
